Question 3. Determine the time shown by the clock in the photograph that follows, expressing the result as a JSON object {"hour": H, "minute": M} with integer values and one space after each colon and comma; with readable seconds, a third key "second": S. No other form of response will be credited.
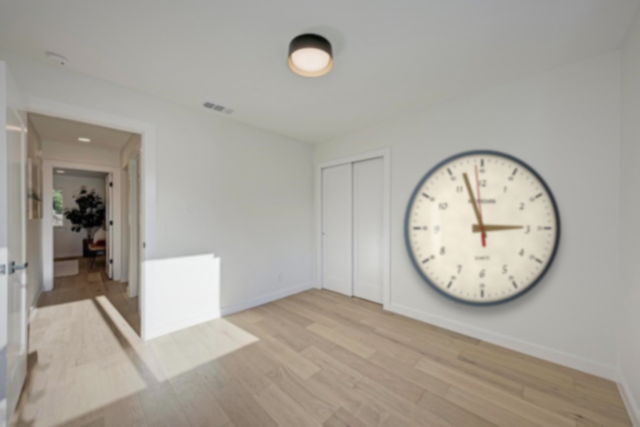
{"hour": 2, "minute": 56, "second": 59}
